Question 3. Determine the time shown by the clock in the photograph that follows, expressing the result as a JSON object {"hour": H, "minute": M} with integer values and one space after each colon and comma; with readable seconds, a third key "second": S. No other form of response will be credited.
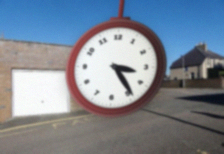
{"hour": 3, "minute": 24}
